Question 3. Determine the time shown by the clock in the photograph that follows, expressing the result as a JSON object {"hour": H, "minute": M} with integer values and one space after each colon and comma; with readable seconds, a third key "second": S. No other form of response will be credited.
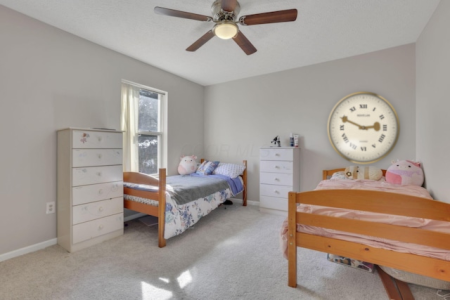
{"hour": 2, "minute": 49}
